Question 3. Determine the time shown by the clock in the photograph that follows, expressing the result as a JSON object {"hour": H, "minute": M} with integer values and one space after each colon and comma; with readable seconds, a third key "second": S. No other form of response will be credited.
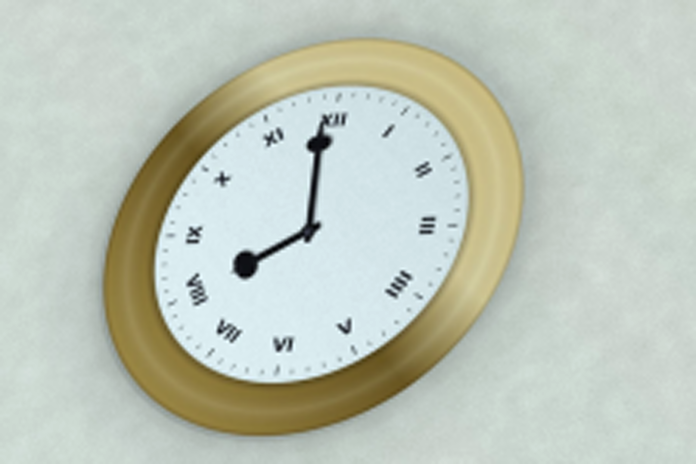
{"hour": 7, "minute": 59}
